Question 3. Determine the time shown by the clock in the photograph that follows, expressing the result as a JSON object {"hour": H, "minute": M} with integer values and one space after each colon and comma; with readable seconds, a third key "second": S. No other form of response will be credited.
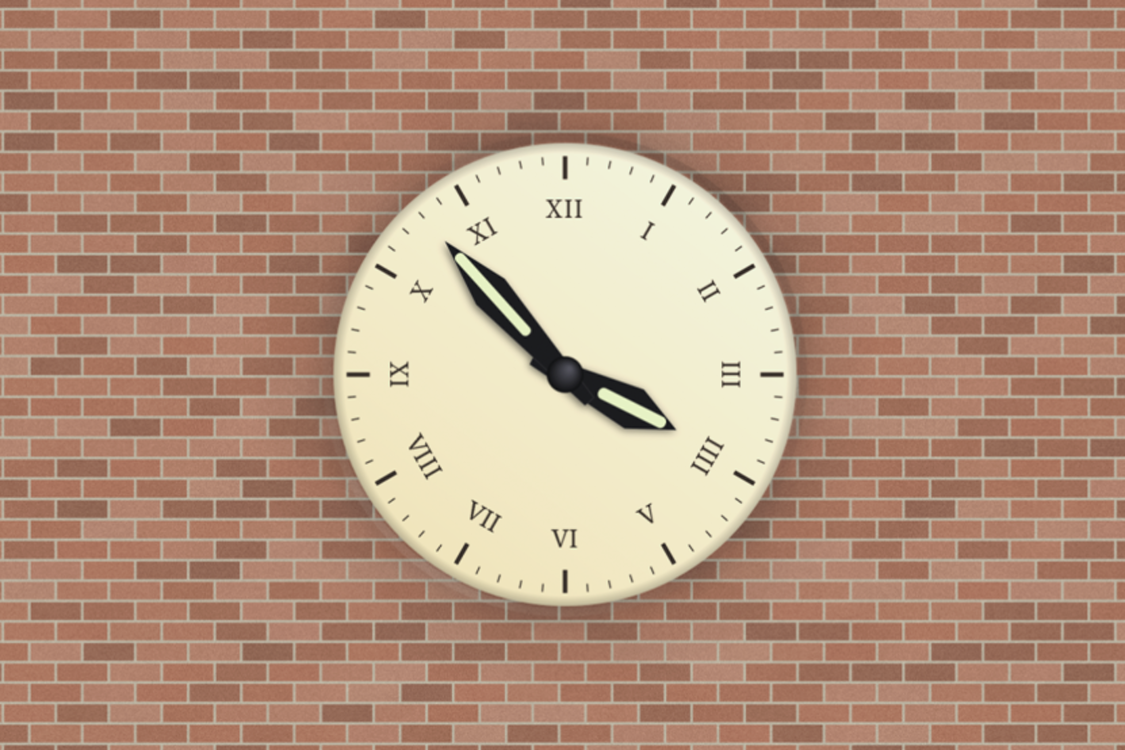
{"hour": 3, "minute": 53}
